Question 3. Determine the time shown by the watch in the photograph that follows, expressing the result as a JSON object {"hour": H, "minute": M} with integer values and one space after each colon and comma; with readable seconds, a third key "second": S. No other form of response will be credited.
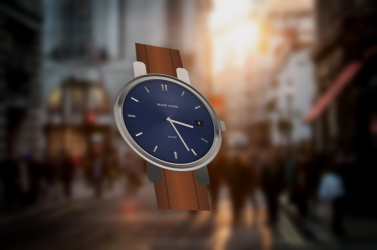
{"hour": 3, "minute": 26}
